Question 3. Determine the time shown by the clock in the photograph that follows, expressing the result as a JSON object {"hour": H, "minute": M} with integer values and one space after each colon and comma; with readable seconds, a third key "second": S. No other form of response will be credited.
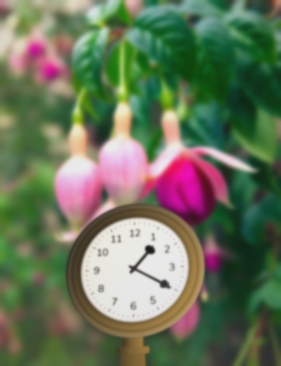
{"hour": 1, "minute": 20}
